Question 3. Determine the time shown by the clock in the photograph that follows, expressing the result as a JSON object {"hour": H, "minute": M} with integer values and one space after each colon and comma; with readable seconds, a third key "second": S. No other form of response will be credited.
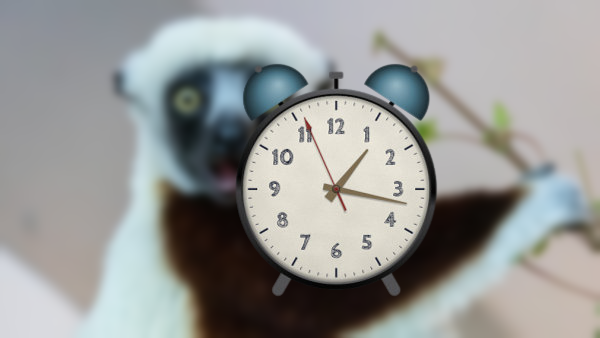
{"hour": 1, "minute": 16, "second": 56}
